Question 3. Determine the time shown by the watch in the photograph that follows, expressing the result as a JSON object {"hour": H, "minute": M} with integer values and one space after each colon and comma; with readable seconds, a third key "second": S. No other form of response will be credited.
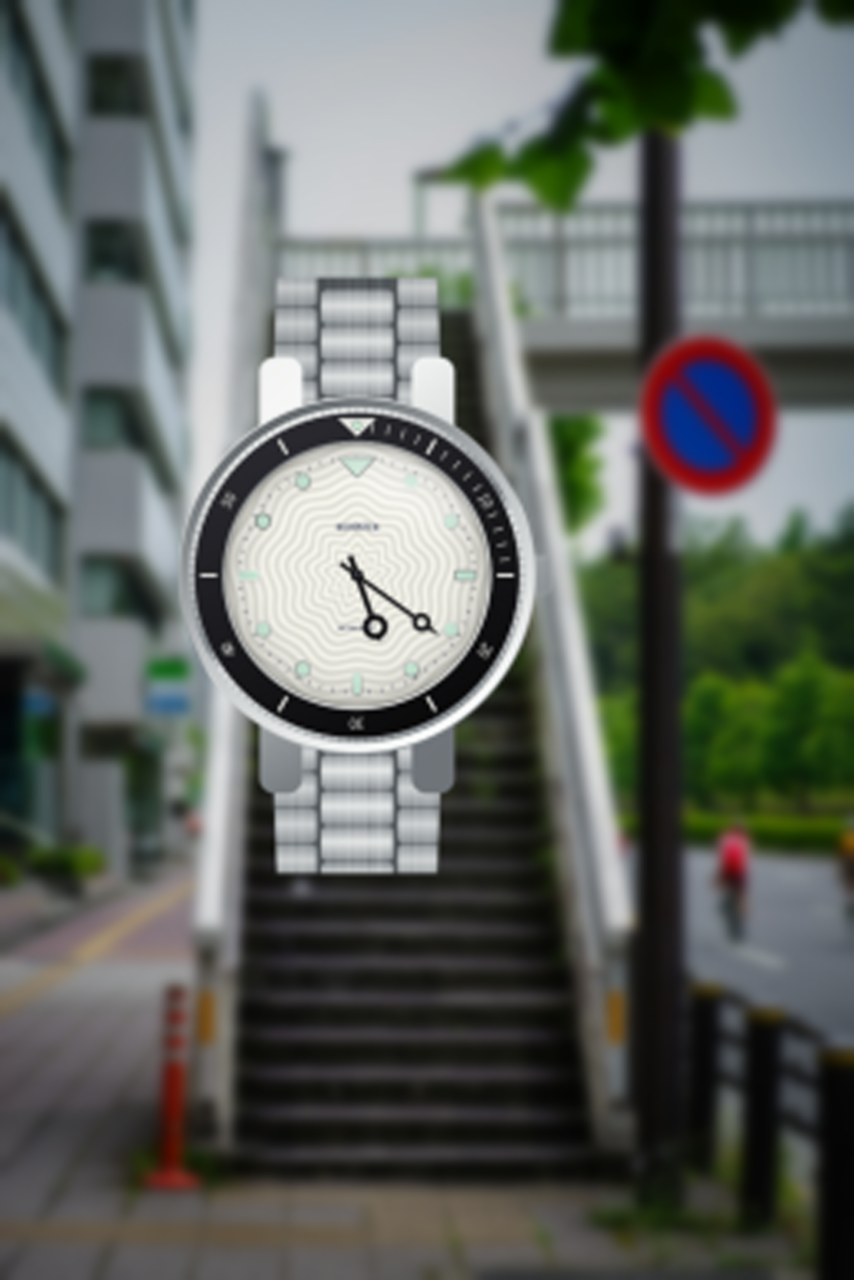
{"hour": 5, "minute": 21}
